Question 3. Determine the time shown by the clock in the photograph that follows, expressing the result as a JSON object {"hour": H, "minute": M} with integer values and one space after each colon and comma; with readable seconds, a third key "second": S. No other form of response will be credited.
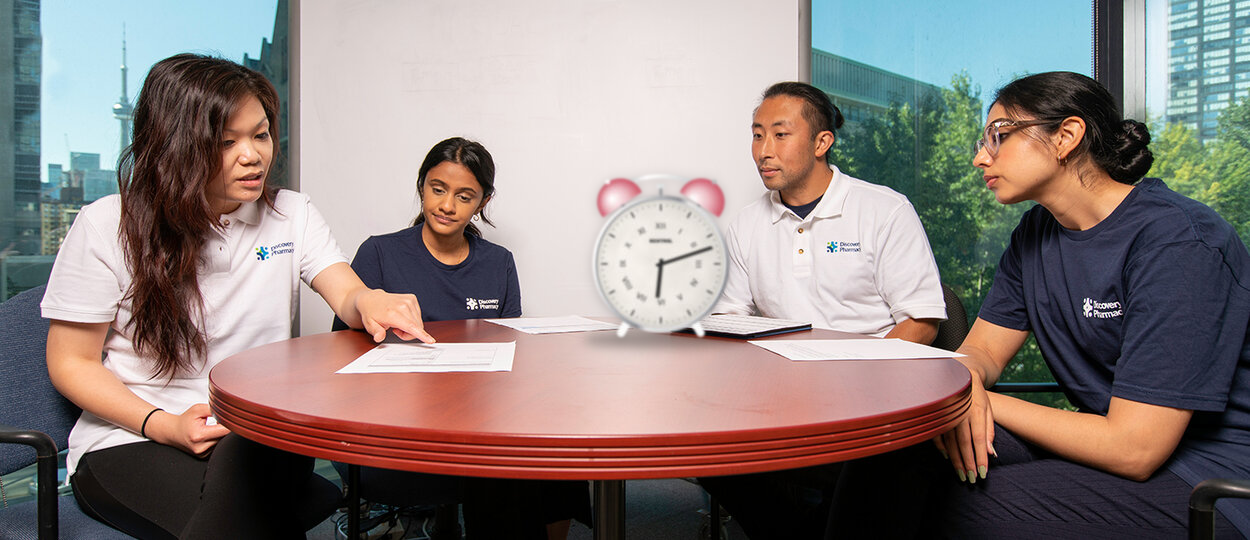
{"hour": 6, "minute": 12}
